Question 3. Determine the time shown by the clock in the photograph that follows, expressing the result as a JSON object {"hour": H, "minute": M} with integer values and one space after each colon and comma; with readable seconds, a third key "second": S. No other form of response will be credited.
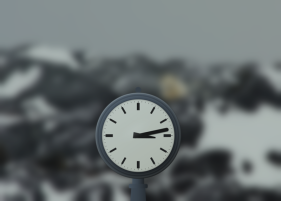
{"hour": 3, "minute": 13}
